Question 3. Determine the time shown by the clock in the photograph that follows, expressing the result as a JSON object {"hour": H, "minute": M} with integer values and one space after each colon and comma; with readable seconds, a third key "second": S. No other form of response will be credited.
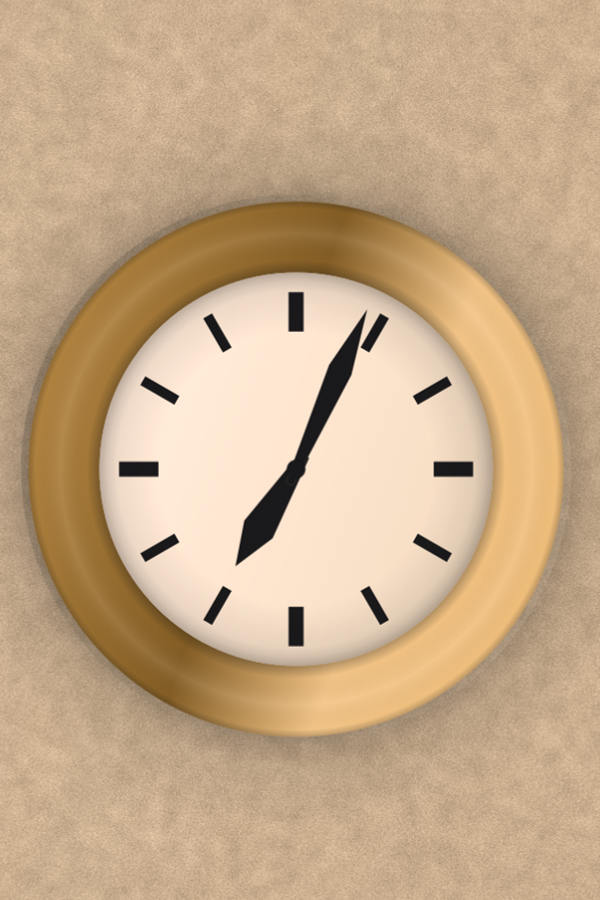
{"hour": 7, "minute": 4}
